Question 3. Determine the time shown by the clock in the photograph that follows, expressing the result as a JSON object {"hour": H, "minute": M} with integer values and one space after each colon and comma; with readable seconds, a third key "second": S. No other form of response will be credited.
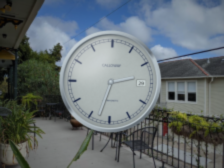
{"hour": 2, "minute": 33}
